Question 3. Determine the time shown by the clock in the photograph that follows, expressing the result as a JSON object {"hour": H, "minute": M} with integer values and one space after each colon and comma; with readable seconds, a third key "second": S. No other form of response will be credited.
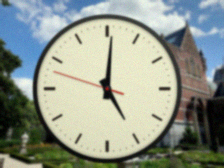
{"hour": 5, "minute": 0, "second": 48}
